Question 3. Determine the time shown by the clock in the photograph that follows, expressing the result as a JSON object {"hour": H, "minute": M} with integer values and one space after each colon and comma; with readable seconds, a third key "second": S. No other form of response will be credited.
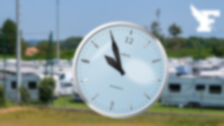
{"hour": 9, "minute": 55}
